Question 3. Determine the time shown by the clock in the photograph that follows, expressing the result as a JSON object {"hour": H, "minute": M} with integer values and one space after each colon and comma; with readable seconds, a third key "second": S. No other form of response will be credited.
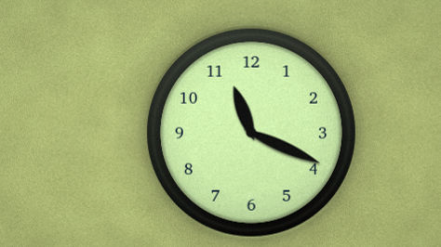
{"hour": 11, "minute": 19}
